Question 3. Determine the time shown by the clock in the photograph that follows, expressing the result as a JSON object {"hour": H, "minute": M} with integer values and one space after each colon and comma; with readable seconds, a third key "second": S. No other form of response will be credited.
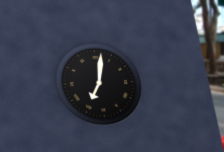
{"hour": 7, "minute": 2}
